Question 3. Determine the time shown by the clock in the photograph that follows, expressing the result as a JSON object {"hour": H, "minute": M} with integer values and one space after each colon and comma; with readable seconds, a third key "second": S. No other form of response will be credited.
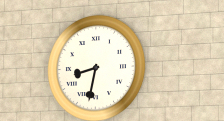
{"hour": 8, "minute": 32}
